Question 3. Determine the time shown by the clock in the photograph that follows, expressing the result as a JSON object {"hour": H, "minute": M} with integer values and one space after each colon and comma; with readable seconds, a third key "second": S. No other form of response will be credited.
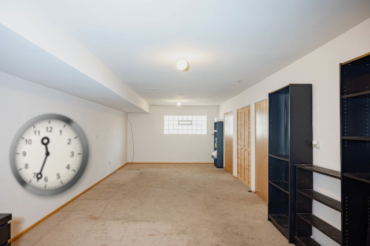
{"hour": 11, "minute": 33}
